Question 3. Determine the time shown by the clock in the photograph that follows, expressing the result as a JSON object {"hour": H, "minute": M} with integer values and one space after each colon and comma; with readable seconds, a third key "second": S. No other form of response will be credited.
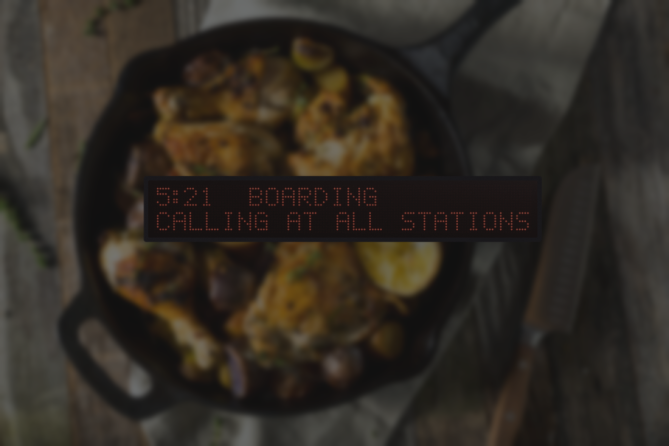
{"hour": 5, "minute": 21}
